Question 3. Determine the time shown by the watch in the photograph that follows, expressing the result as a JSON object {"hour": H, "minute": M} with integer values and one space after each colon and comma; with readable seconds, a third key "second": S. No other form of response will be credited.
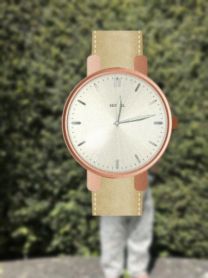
{"hour": 12, "minute": 13}
